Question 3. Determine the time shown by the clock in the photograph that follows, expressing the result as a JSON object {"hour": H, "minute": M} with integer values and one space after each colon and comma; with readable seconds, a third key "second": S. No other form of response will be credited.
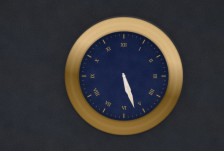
{"hour": 5, "minute": 27}
